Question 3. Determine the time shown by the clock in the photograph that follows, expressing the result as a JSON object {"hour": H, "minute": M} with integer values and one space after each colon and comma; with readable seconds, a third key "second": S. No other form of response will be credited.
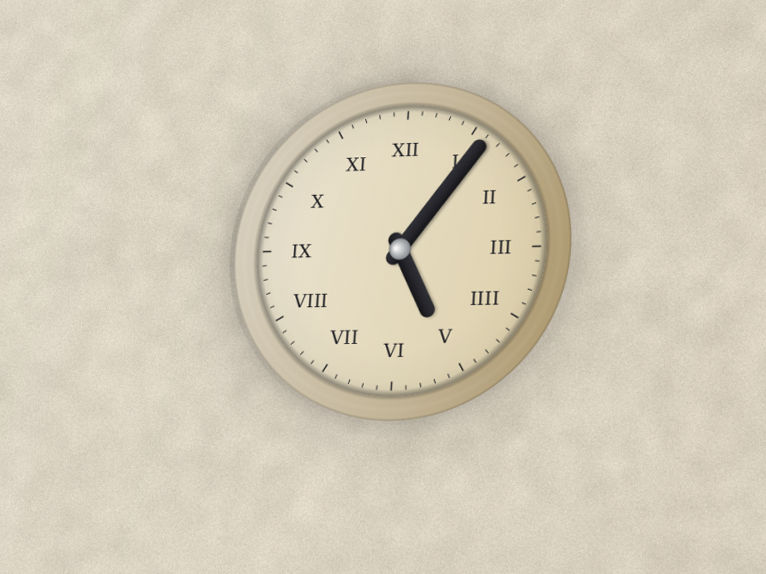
{"hour": 5, "minute": 6}
